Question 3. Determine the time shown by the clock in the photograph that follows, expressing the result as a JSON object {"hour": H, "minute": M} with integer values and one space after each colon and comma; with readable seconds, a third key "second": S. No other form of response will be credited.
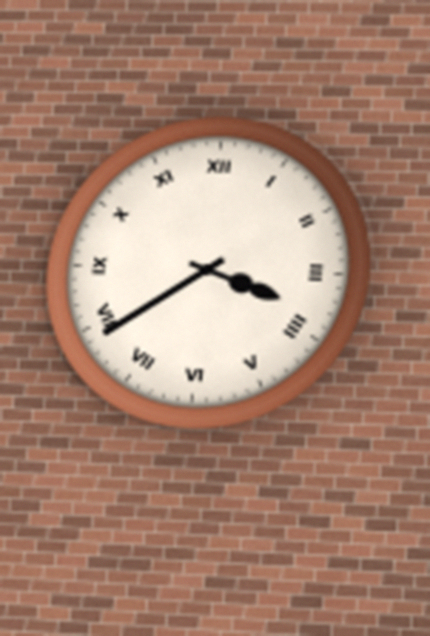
{"hour": 3, "minute": 39}
